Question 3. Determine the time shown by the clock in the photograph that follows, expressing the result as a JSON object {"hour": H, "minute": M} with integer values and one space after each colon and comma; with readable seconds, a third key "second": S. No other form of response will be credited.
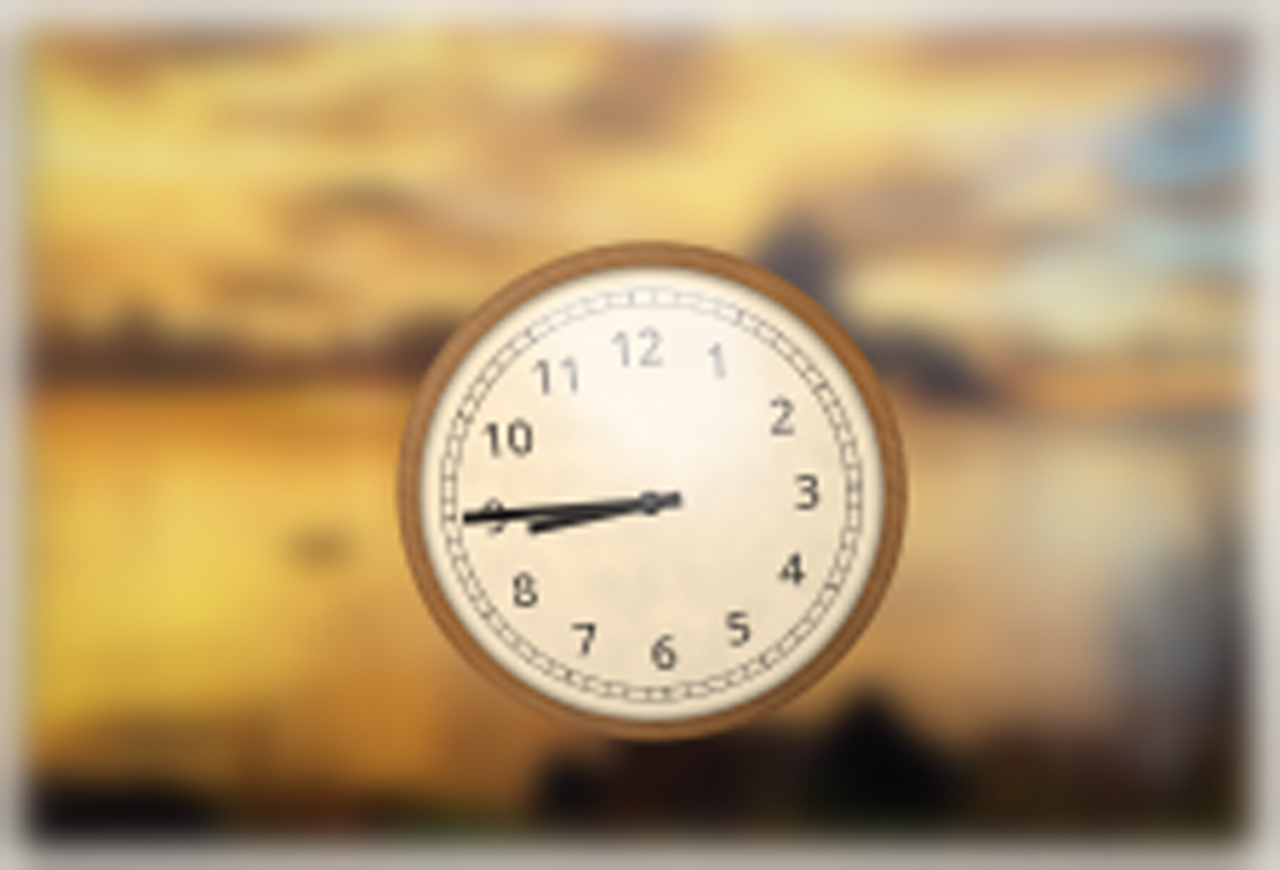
{"hour": 8, "minute": 45}
